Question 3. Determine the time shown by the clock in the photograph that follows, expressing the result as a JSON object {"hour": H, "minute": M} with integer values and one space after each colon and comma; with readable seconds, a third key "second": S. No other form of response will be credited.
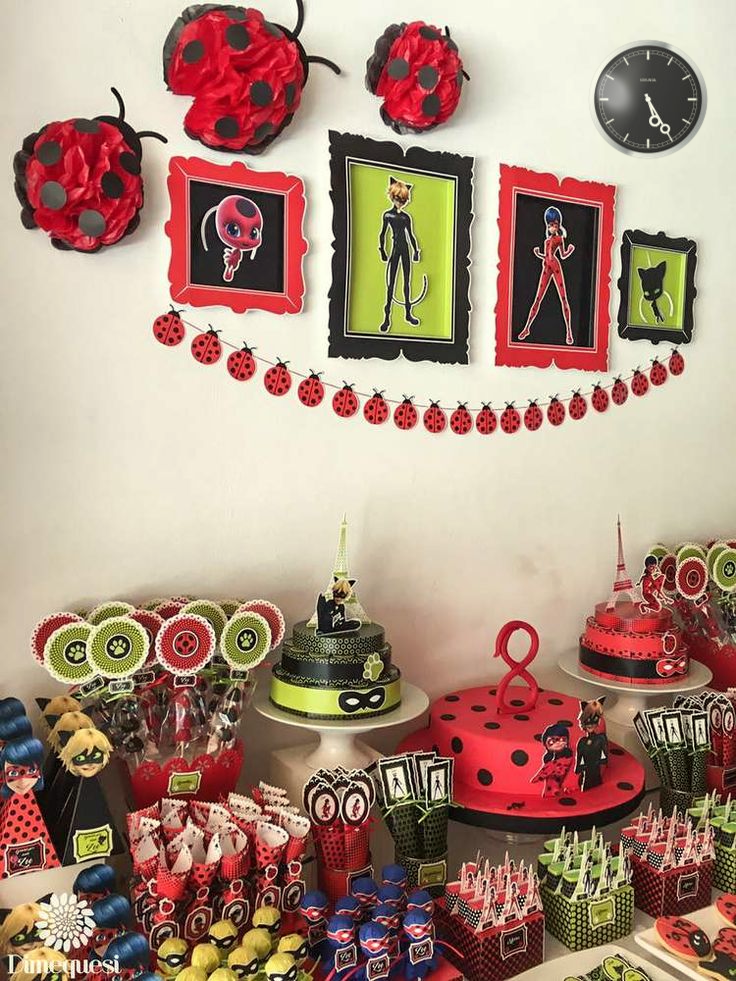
{"hour": 5, "minute": 25}
